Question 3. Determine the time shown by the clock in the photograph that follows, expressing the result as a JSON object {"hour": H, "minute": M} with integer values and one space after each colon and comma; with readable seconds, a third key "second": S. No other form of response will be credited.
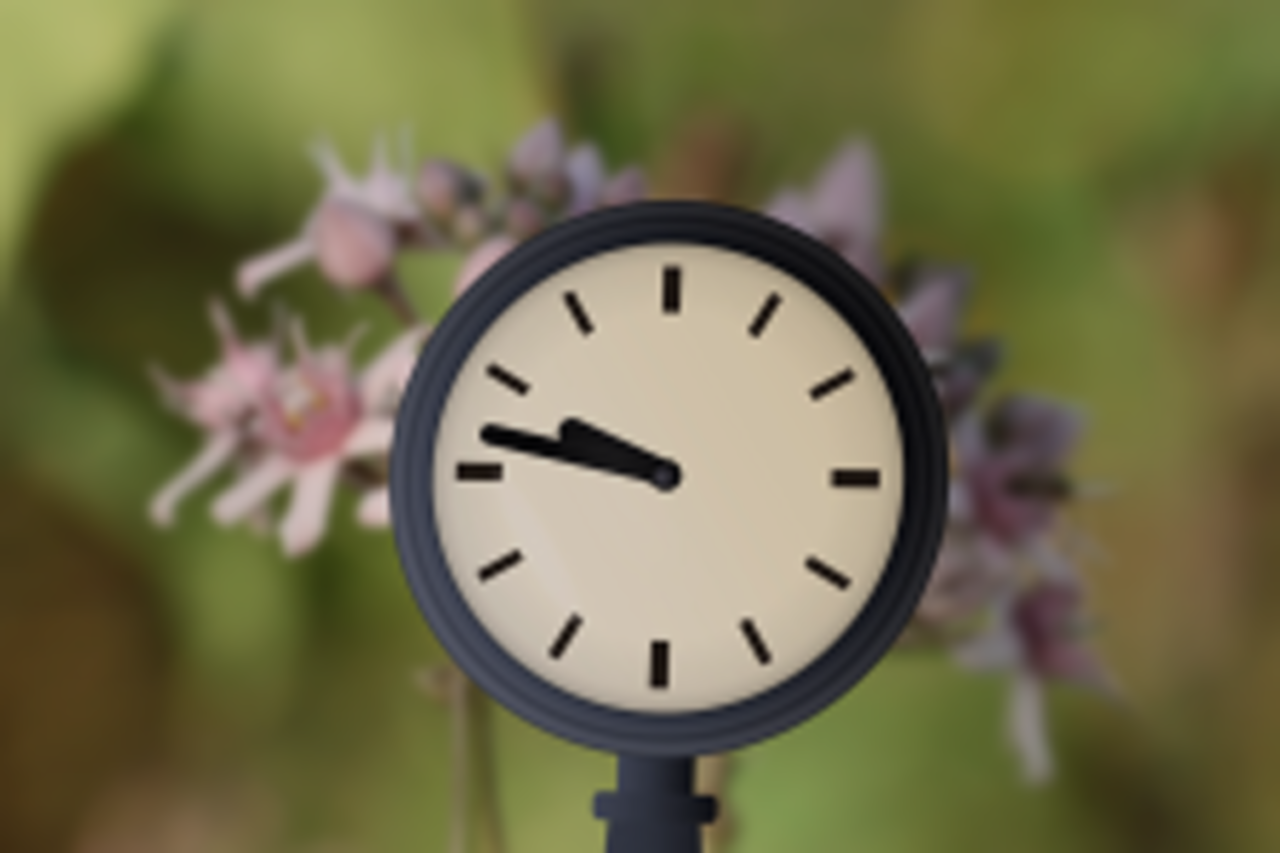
{"hour": 9, "minute": 47}
